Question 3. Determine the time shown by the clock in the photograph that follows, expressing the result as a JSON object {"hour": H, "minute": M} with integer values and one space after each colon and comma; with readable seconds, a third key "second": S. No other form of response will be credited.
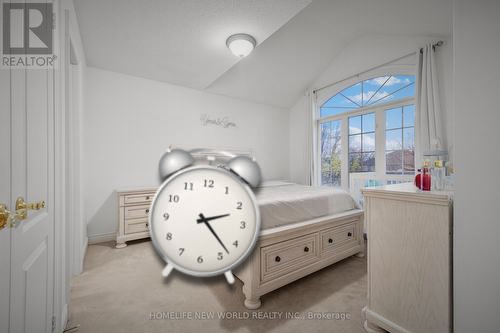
{"hour": 2, "minute": 23}
